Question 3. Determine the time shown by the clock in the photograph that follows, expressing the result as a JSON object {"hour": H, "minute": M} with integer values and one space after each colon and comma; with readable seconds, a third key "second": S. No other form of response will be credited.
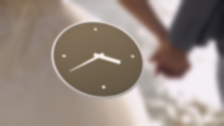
{"hour": 3, "minute": 40}
